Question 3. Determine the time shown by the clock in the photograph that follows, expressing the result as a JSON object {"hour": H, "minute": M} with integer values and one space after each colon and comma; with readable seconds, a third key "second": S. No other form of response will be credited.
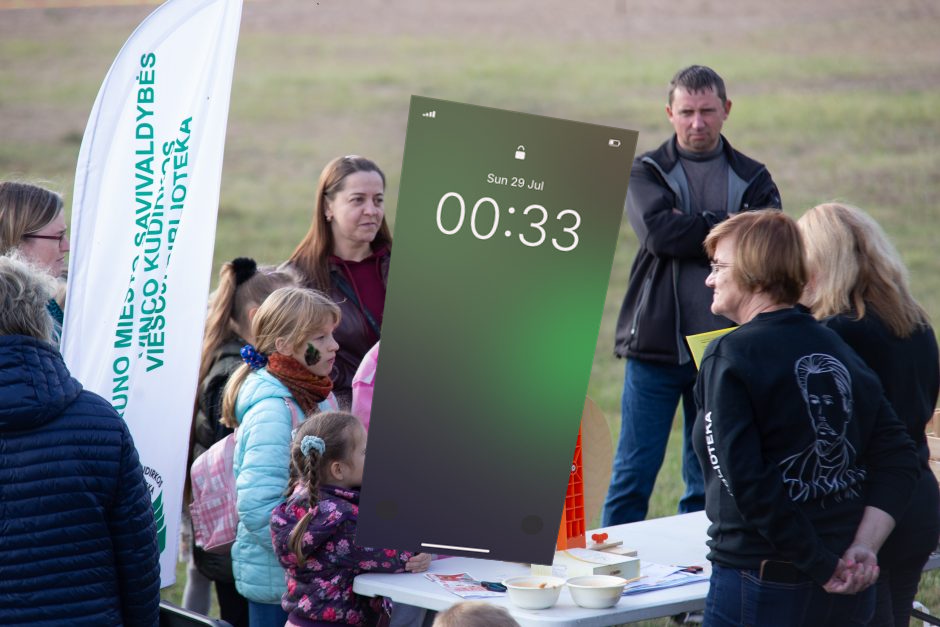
{"hour": 0, "minute": 33}
